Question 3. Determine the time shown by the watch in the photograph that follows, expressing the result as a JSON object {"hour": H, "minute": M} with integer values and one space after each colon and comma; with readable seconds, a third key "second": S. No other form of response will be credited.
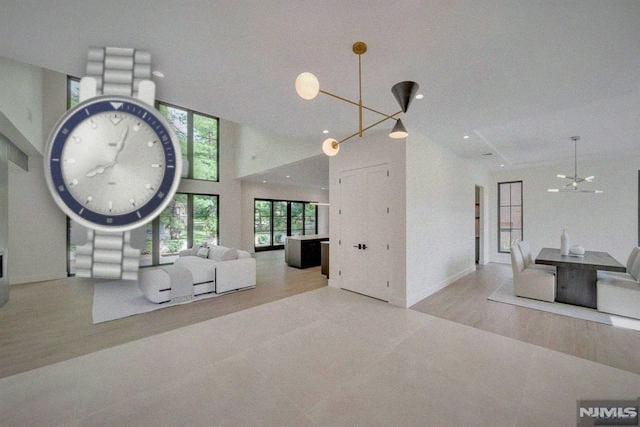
{"hour": 8, "minute": 3}
